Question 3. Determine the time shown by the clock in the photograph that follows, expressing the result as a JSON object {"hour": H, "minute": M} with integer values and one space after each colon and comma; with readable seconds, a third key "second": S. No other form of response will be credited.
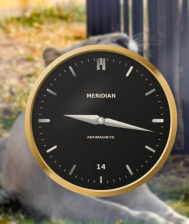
{"hour": 9, "minute": 17}
